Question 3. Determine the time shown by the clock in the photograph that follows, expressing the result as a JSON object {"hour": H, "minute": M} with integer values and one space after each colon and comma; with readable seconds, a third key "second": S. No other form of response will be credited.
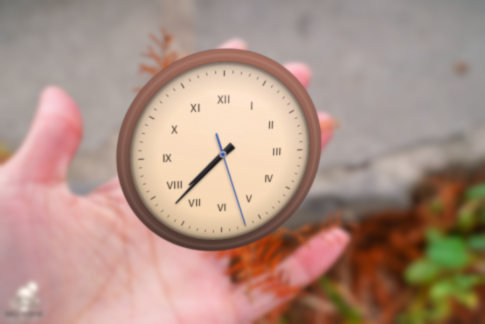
{"hour": 7, "minute": 37, "second": 27}
